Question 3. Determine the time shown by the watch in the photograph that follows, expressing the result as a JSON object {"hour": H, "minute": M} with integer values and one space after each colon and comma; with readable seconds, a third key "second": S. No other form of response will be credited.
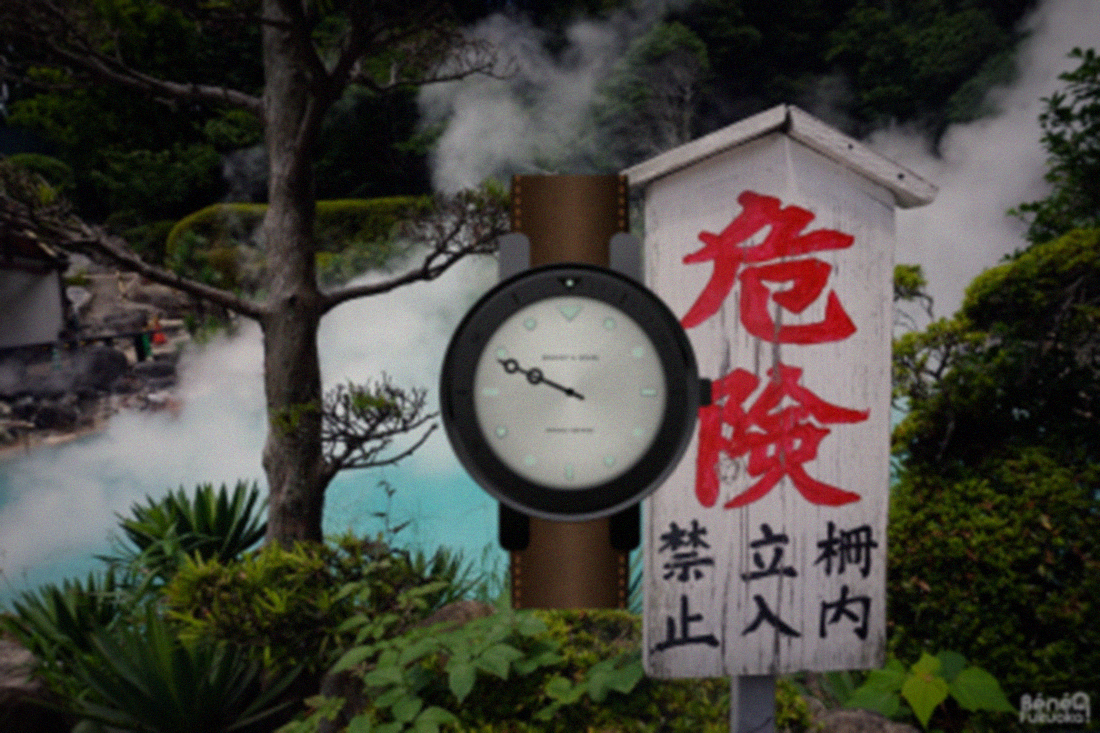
{"hour": 9, "minute": 49}
